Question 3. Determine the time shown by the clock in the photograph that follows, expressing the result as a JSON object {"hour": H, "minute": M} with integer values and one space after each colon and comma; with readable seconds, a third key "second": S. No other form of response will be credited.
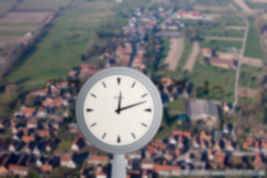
{"hour": 12, "minute": 12}
